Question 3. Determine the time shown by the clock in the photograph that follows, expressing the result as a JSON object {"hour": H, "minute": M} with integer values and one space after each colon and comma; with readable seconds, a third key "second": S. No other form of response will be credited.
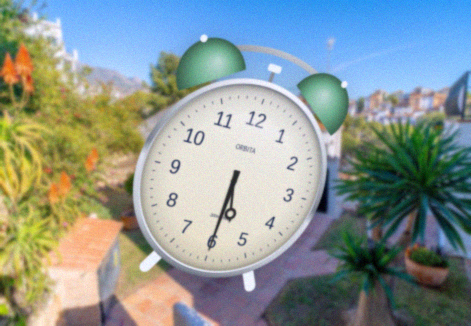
{"hour": 5, "minute": 30}
